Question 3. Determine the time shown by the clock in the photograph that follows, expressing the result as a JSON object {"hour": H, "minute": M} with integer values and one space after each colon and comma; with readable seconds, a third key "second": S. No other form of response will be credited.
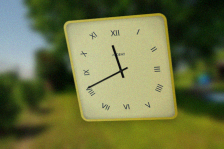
{"hour": 11, "minute": 41}
